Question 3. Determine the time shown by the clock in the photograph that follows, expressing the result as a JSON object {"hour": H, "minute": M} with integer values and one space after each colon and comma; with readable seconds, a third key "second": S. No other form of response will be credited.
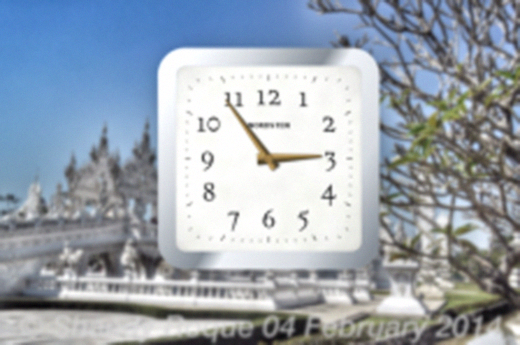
{"hour": 2, "minute": 54}
